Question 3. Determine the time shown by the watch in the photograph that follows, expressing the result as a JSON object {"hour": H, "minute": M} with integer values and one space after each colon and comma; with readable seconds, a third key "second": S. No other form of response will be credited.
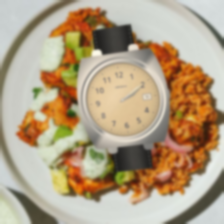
{"hour": 2, "minute": 10}
